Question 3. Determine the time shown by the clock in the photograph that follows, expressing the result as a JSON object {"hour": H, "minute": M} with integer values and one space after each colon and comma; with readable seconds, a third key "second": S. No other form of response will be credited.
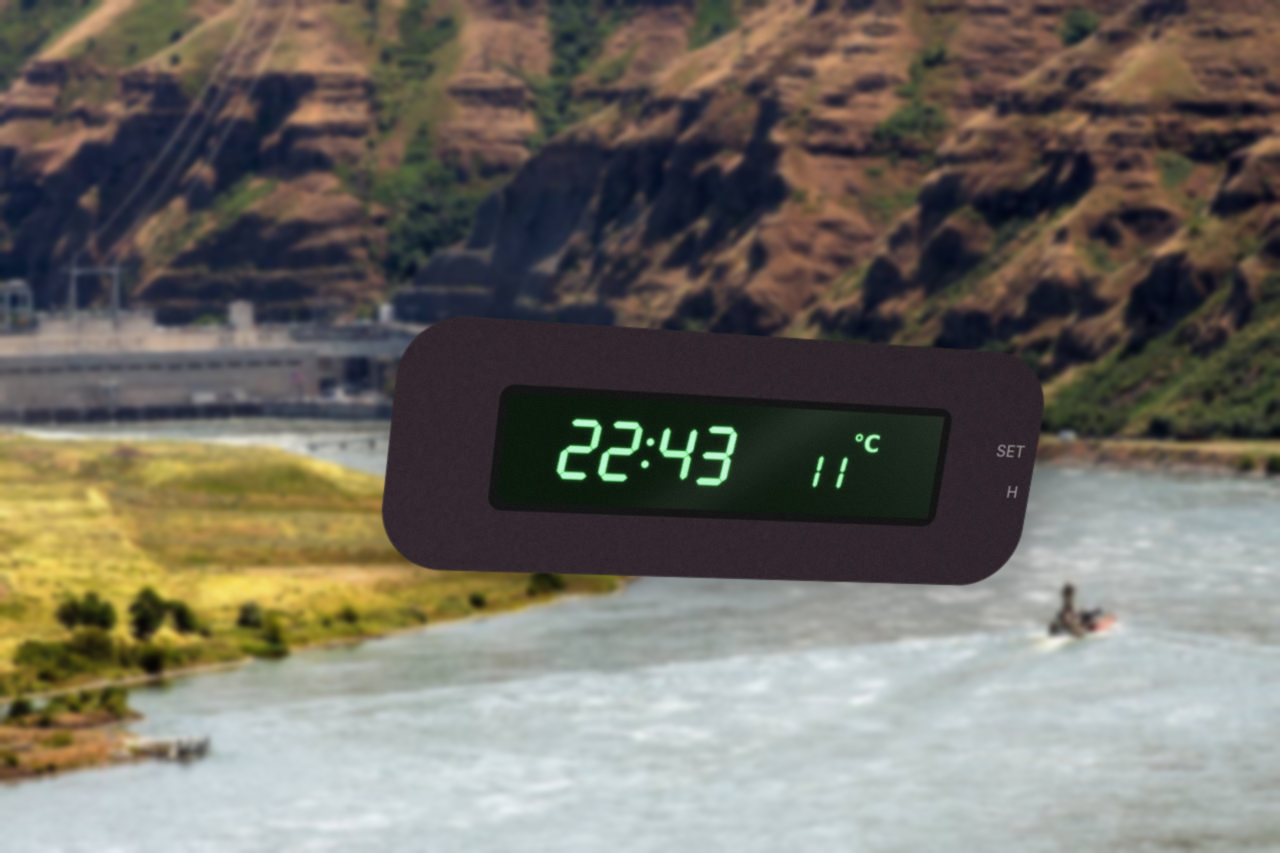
{"hour": 22, "minute": 43}
